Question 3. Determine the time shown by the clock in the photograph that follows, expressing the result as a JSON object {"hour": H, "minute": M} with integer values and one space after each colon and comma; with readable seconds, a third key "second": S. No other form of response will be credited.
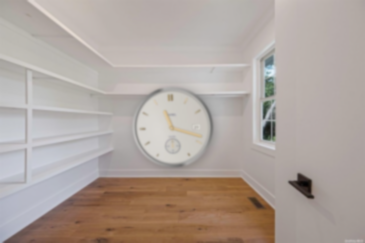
{"hour": 11, "minute": 18}
